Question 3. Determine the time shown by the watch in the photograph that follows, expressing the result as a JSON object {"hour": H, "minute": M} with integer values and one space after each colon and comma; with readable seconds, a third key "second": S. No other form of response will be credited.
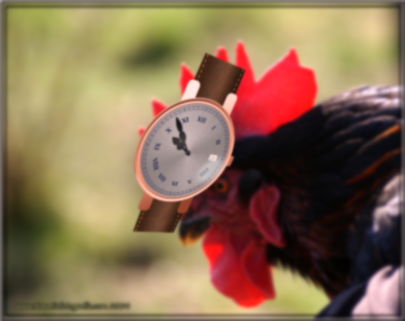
{"hour": 9, "minute": 53}
